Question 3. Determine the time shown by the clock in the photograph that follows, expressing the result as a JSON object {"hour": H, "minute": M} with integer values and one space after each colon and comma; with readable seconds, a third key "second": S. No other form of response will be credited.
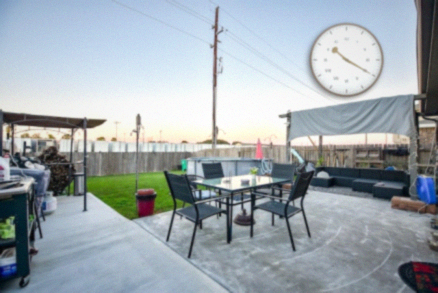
{"hour": 10, "minute": 20}
